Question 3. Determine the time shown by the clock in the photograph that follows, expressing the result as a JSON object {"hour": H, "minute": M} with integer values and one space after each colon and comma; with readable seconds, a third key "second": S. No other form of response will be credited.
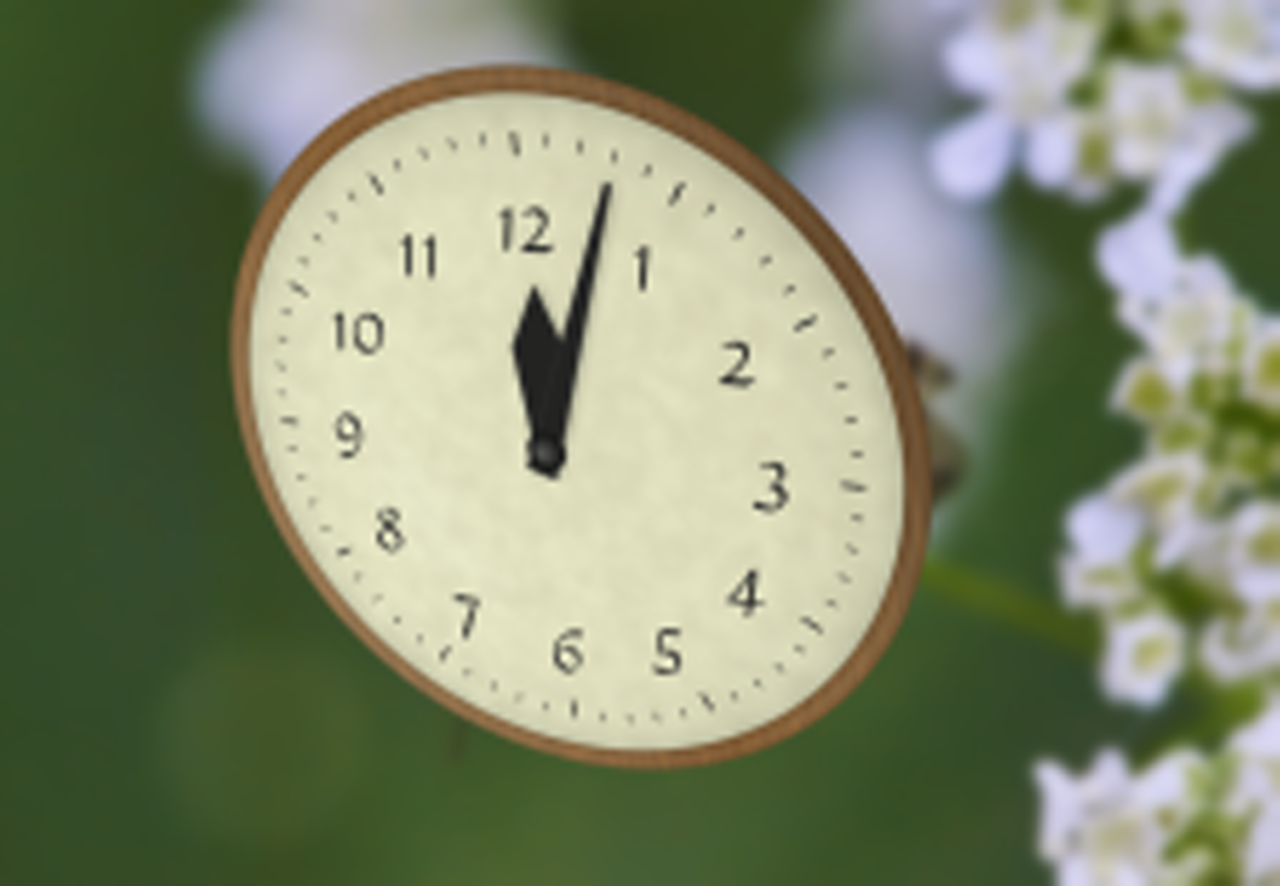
{"hour": 12, "minute": 3}
